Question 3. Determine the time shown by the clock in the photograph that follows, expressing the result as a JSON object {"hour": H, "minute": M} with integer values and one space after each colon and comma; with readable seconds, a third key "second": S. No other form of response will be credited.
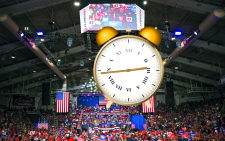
{"hour": 2, "minute": 44}
